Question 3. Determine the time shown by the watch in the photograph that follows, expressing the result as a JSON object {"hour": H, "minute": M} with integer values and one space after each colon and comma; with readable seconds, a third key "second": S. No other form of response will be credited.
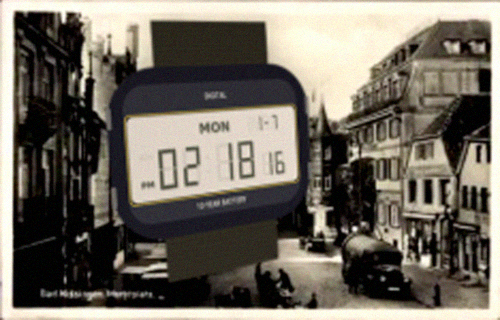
{"hour": 2, "minute": 18, "second": 16}
